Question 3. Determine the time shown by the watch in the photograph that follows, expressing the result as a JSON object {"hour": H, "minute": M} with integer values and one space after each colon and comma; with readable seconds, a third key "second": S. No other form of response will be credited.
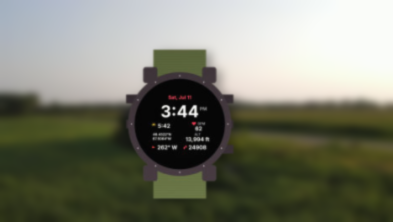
{"hour": 3, "minute": 44}
